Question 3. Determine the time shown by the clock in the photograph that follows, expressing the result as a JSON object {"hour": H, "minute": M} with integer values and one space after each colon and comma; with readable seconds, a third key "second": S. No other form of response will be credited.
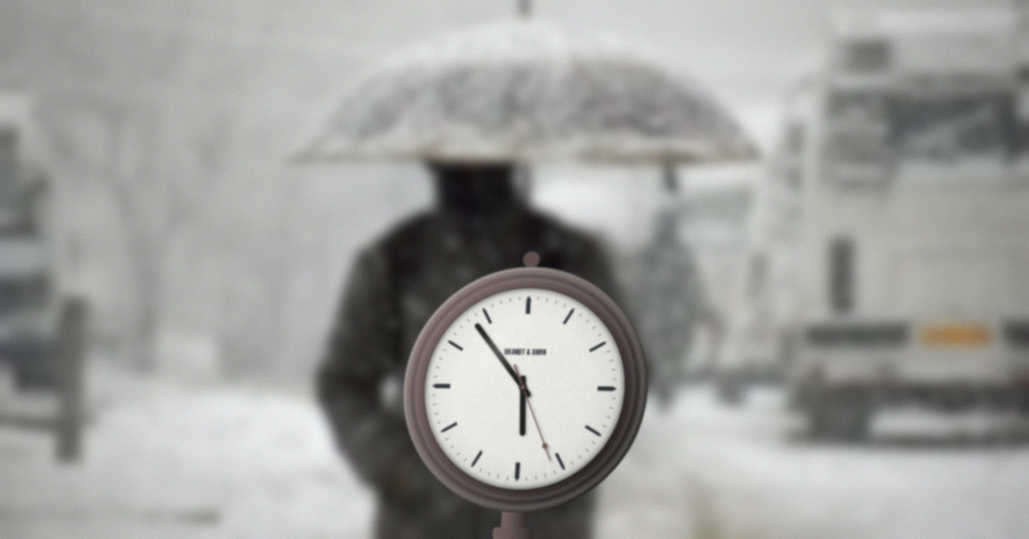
{"hour": 5, "minute": 53, "second": 26}
